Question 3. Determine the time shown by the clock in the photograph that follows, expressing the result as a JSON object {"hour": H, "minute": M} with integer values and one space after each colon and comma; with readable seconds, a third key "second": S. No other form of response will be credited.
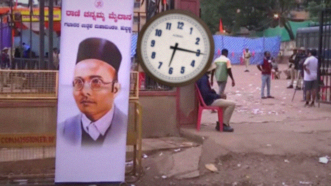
{"hour": 6, "minute": 15}
